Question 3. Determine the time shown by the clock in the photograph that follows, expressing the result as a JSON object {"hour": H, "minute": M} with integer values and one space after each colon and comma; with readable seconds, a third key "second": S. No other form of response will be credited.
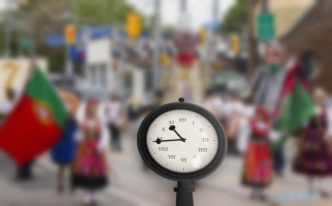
{"hour": 10, "minute": 44}
